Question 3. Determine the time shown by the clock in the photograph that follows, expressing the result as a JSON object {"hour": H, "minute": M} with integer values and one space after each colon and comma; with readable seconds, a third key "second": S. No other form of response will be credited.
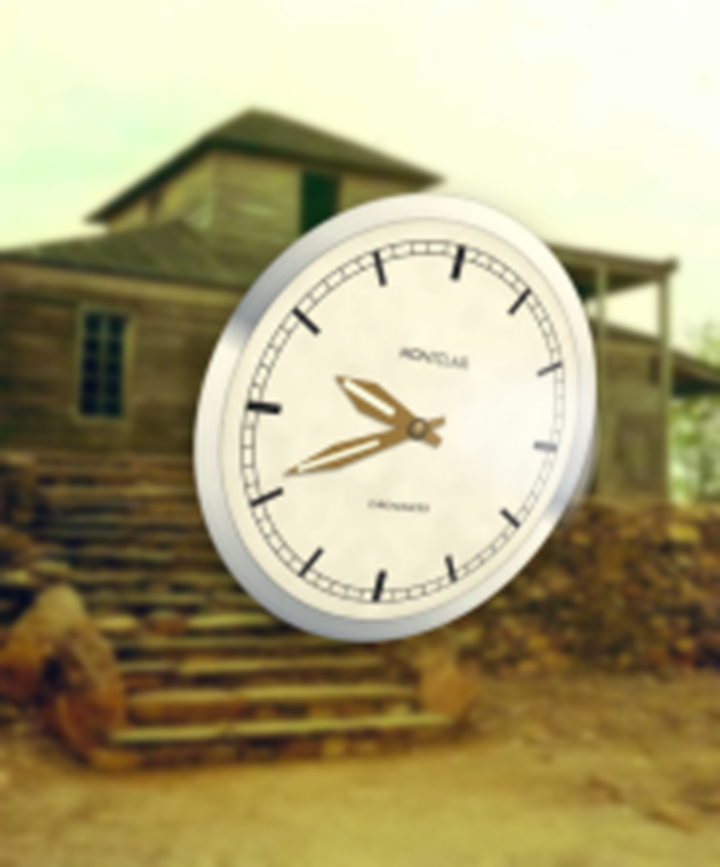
{"hour": 9, "minute": 41}
